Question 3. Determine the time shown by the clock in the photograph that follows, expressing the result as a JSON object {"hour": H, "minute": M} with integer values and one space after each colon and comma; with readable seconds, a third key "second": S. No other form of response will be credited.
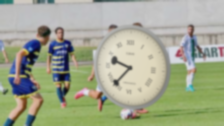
{"hour": 9, "minute": 37}
